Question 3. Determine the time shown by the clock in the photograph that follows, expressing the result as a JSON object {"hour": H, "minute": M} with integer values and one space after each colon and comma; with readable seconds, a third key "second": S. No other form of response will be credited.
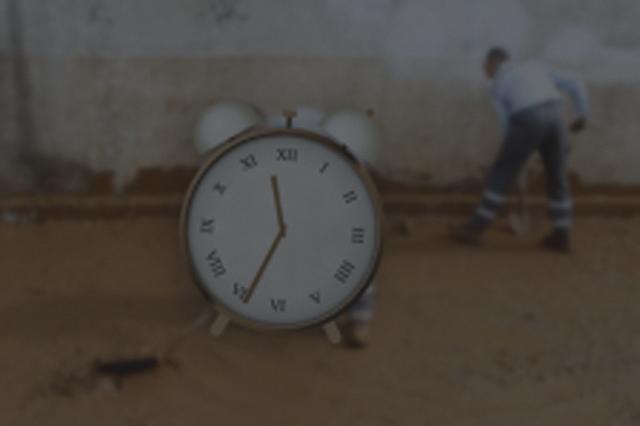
{"hour": 11, "minute": 34}
